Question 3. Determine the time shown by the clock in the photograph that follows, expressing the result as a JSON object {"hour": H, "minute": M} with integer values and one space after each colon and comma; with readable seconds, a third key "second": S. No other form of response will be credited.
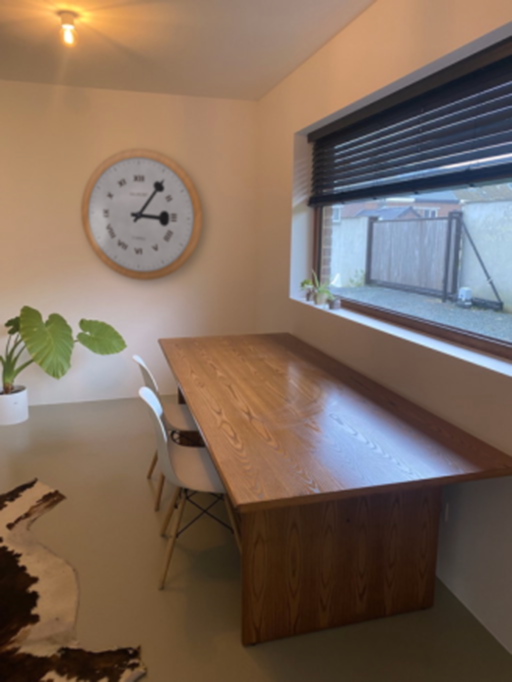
{"hour": 3, "minute": 6}
